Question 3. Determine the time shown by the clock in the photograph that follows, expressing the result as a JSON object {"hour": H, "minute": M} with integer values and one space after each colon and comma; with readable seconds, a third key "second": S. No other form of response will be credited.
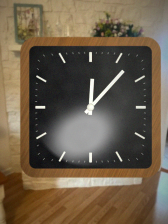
{"hour": 12, "minute": 7}
